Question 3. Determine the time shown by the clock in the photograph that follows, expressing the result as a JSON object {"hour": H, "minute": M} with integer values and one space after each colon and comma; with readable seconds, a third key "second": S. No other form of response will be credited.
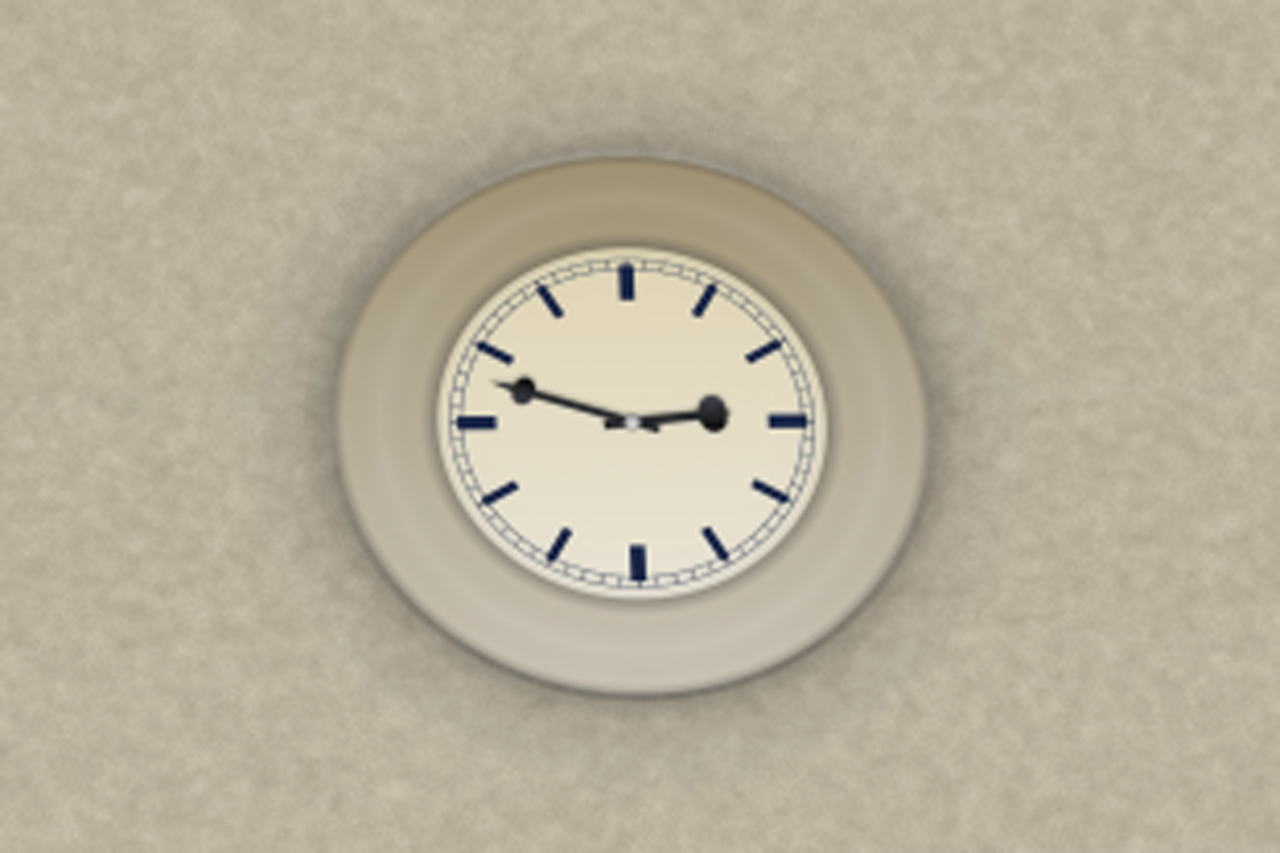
{"hour": 2, "minute": 48}
